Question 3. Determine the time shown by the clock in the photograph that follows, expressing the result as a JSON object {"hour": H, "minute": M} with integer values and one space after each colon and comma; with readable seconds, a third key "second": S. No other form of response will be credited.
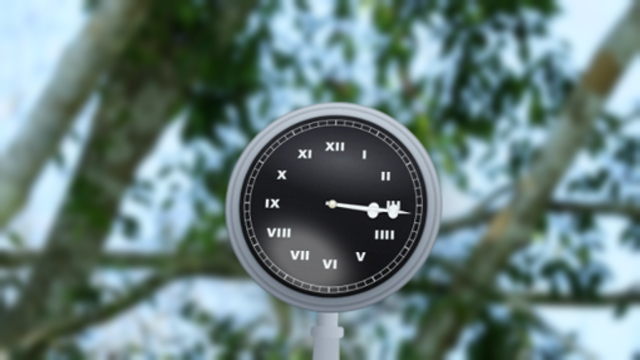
{"hour": 3, "minute": 16}
